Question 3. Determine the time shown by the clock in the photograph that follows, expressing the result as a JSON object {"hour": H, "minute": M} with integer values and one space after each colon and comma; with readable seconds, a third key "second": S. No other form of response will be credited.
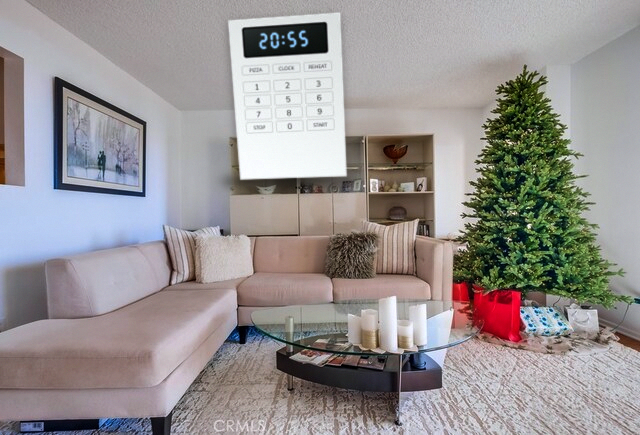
{"hour": 20, "minute": 55}
